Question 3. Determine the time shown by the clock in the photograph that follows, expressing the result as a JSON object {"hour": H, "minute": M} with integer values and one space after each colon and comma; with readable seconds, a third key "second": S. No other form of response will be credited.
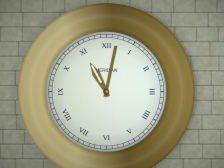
{"hour": 11, "minute": 2}
